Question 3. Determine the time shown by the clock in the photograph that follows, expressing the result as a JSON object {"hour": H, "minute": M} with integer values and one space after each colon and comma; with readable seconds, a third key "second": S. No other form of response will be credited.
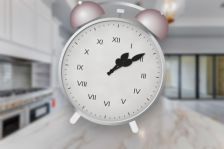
{"hour": 1, "minute": 9}
